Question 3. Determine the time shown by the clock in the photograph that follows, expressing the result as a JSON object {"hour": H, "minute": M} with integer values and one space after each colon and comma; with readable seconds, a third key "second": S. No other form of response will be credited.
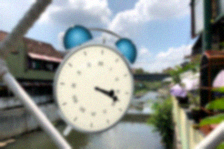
{"hour": 3, "minute": 18}
